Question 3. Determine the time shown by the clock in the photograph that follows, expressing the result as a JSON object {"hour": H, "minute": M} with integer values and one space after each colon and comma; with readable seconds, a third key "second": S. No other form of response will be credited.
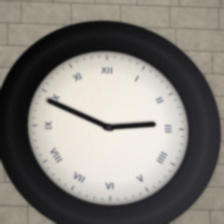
{"hour": 2, "minute": 49}
